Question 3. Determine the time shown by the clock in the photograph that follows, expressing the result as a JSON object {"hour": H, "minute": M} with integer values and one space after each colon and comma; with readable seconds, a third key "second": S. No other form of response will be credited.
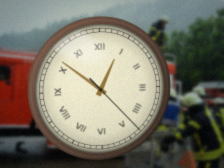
{"hour": 12, "minute": 51, "second": 23}
